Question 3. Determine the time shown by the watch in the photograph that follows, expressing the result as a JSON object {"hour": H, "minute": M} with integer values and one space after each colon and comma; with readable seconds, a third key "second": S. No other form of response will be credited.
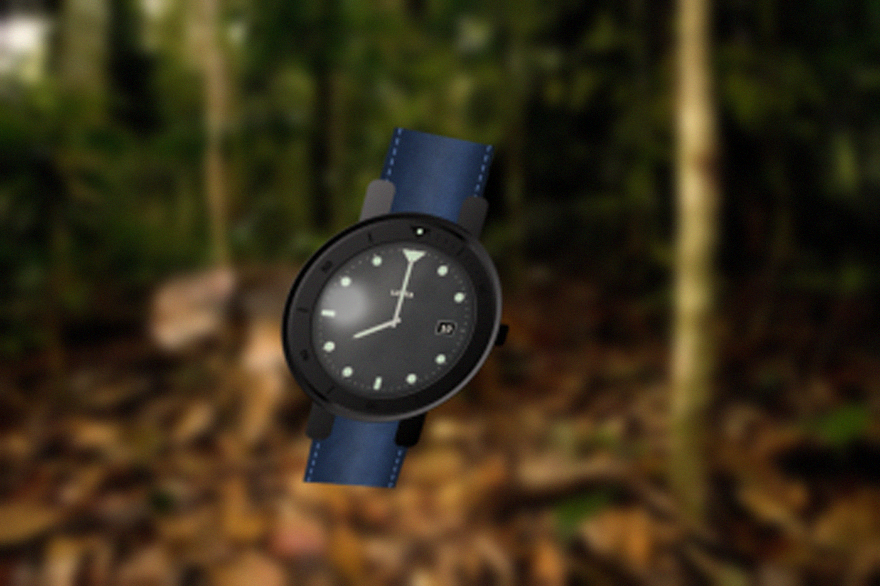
{"hour": 8, "minute": 0}
